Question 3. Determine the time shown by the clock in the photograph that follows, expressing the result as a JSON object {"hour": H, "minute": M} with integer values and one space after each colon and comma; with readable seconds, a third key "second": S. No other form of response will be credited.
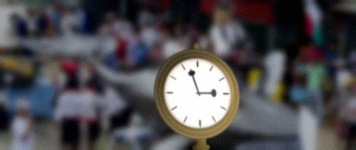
{"hour": 2, "minute": 57}
